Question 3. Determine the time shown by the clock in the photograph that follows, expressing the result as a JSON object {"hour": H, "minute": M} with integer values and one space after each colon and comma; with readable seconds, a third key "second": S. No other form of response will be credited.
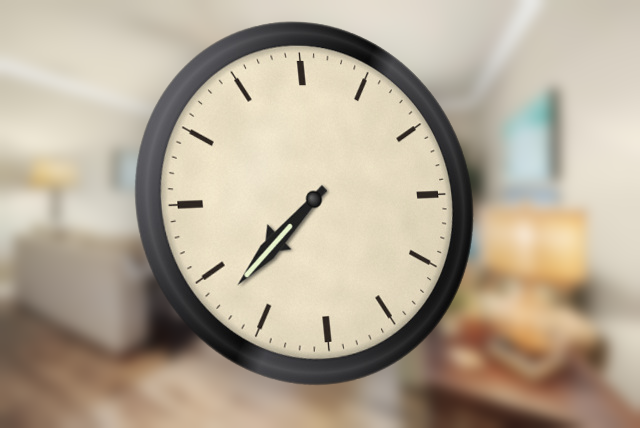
{"hour": 7, "minute": 38}
